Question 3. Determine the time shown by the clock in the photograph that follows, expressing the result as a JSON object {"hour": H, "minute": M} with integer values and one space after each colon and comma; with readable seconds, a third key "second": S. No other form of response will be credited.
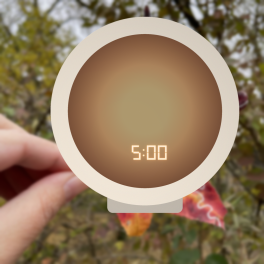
{"hour": 5, "minute": 0}
